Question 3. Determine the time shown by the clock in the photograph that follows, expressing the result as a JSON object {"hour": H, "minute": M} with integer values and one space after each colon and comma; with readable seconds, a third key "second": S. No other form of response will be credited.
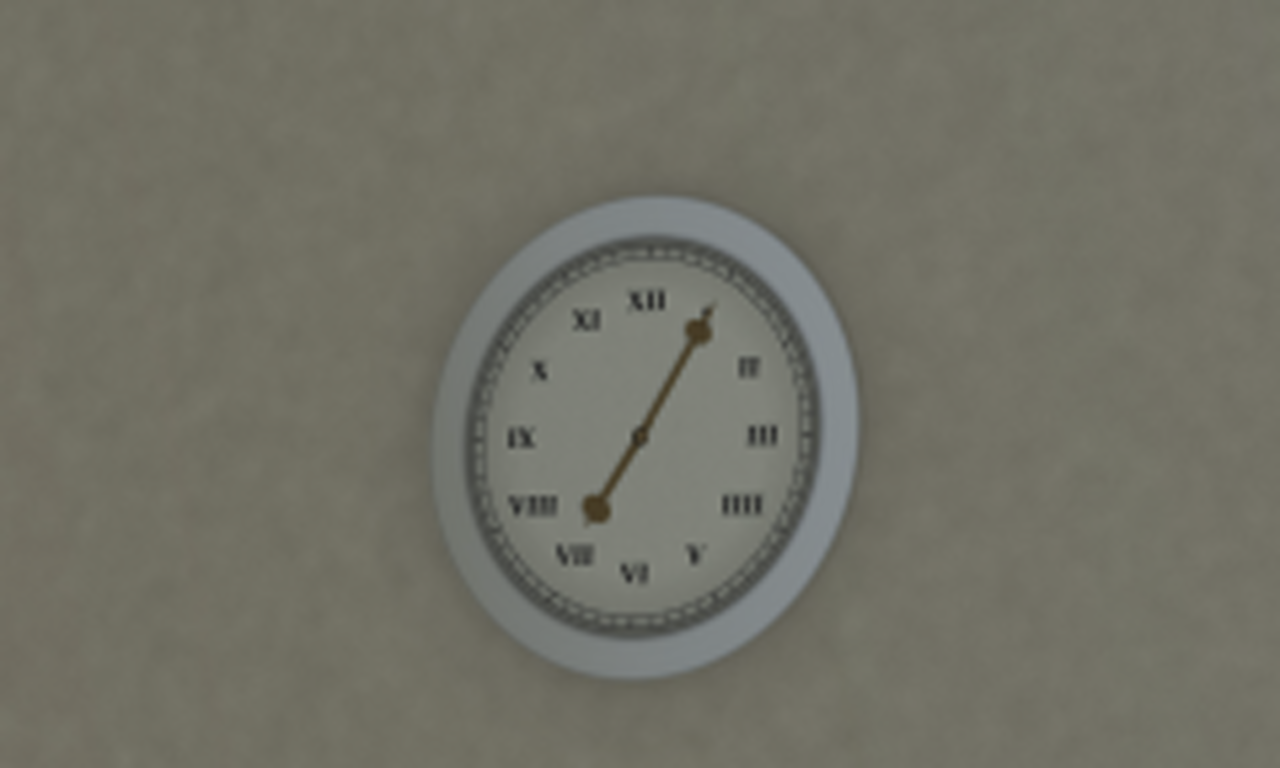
{"hour": 7, "minute": 5}
